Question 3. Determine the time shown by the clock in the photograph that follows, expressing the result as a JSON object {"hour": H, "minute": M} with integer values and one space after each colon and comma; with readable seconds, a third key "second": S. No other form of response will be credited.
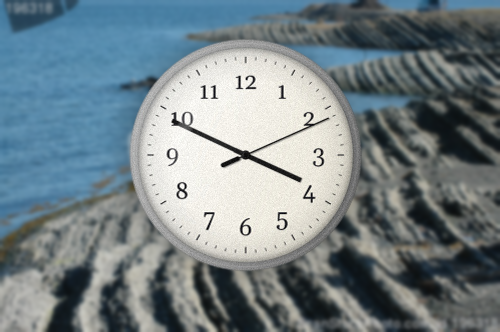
{"hour": 3, "minute": 49, "second": 11}
